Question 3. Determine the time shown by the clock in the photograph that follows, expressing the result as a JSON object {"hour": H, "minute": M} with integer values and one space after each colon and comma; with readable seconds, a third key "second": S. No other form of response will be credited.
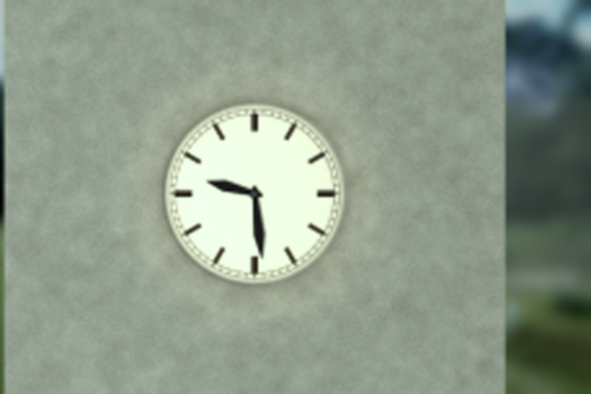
{"hour": 9, "minute": 29}
